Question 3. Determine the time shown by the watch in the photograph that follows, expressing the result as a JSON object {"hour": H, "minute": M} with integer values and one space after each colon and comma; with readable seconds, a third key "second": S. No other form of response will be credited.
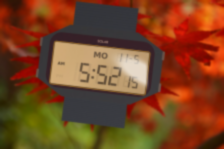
{"hour": 5, "minute": 52, "second": 15}
